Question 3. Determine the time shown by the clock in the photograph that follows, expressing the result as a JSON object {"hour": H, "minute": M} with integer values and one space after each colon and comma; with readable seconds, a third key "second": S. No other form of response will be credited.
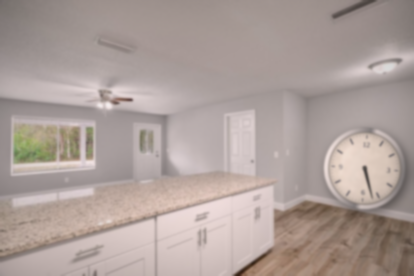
{"hour": 5, "minute": 27}
